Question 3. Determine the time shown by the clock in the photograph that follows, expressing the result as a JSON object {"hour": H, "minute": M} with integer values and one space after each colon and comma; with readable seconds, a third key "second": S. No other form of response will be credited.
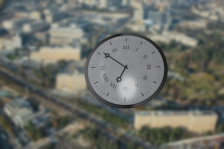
{"hour": 6, "minute": 51}
